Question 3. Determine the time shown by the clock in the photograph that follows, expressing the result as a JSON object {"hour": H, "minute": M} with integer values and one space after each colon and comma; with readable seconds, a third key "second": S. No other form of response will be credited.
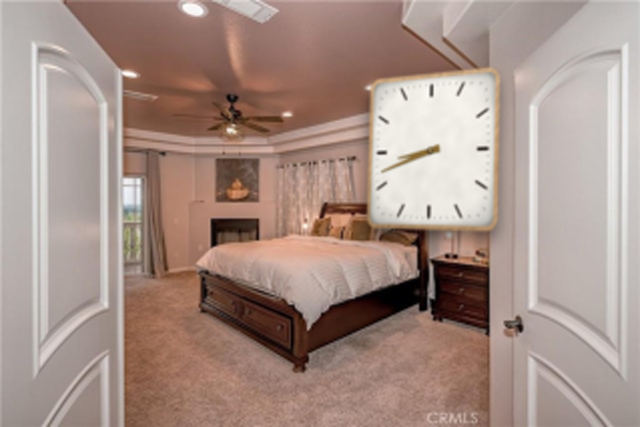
{"hour": 8, "minute": 42}
